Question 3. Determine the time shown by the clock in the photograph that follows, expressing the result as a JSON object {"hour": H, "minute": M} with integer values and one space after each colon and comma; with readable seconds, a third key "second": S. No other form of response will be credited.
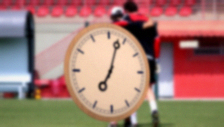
{"hour": 7, "minute": 3}
